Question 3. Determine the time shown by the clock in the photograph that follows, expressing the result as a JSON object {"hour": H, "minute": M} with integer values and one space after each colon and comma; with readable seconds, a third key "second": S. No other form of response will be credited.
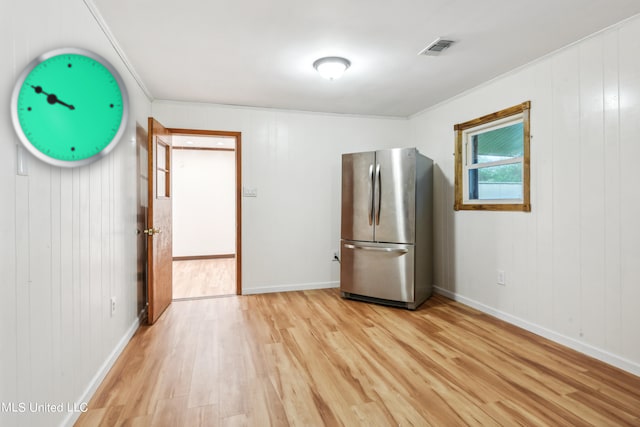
{"hour": 9, "minute": 50}
